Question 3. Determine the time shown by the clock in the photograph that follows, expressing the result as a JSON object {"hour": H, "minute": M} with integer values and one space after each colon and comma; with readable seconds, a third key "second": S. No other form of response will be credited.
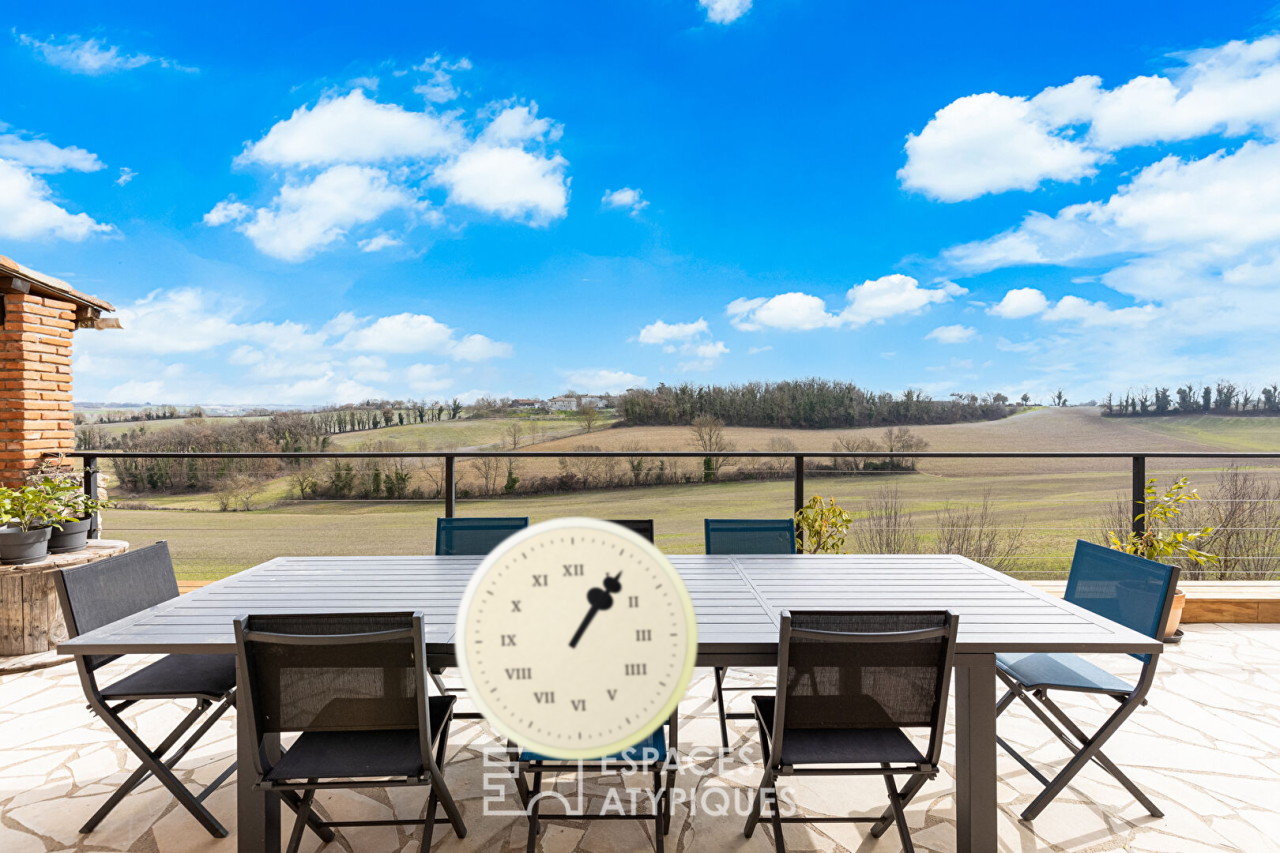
{"hour": 1, "minute": 6}
